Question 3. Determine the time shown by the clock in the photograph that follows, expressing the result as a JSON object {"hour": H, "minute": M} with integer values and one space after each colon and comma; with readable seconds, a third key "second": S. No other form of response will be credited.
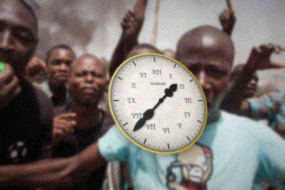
{"hour": 1, "minute": 38}
